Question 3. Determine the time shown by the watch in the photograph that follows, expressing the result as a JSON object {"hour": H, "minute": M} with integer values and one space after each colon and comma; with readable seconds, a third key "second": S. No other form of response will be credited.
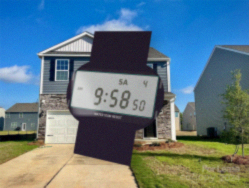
{"hour": 9, "minute": 58, "second": 50}
